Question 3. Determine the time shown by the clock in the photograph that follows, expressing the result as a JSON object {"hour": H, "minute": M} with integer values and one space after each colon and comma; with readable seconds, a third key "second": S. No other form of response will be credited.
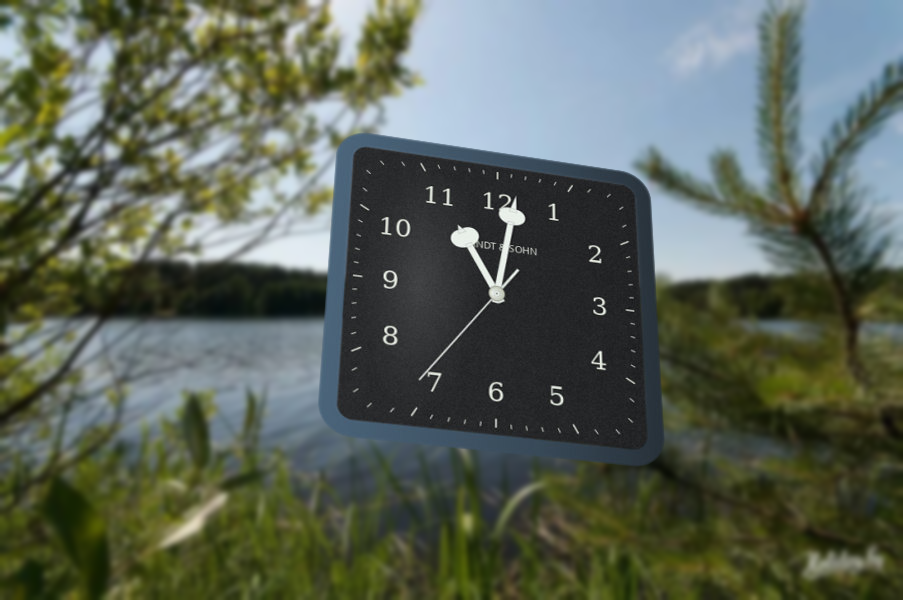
{"hour": 11, "minute": 1, "second": 36}
